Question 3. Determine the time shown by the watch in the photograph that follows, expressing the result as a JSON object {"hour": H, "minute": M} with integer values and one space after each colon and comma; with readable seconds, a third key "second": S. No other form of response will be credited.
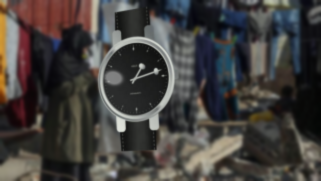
{"hour": 1, "minute": 13}
